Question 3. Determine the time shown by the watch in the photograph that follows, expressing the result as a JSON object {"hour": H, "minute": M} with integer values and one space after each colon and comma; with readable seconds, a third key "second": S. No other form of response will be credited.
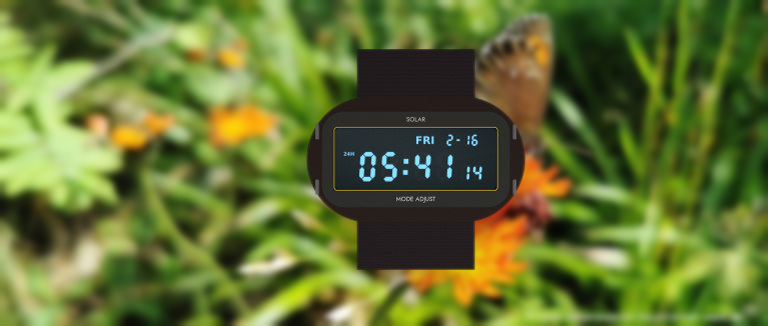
{"hour": 5, "minute": 41, "second": 14}
